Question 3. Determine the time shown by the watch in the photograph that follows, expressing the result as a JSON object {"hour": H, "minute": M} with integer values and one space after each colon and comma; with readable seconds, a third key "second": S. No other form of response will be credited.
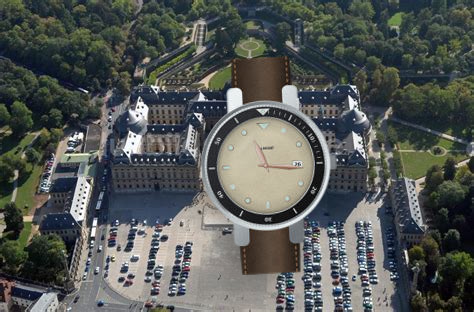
{"hour": 11, "minute": 16}
